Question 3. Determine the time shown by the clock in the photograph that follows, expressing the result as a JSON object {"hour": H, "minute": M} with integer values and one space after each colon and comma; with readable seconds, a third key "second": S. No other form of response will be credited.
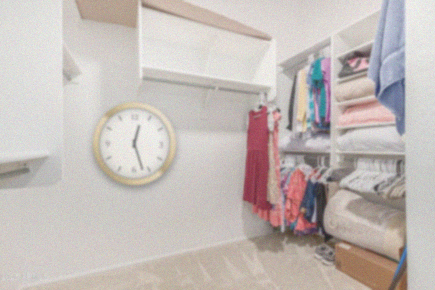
{"hour": 12, "minute": 27}
